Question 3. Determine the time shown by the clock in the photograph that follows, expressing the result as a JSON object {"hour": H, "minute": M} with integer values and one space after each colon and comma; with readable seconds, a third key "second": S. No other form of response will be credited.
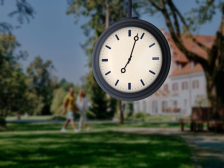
{"hour": 7, "minute": 3}
